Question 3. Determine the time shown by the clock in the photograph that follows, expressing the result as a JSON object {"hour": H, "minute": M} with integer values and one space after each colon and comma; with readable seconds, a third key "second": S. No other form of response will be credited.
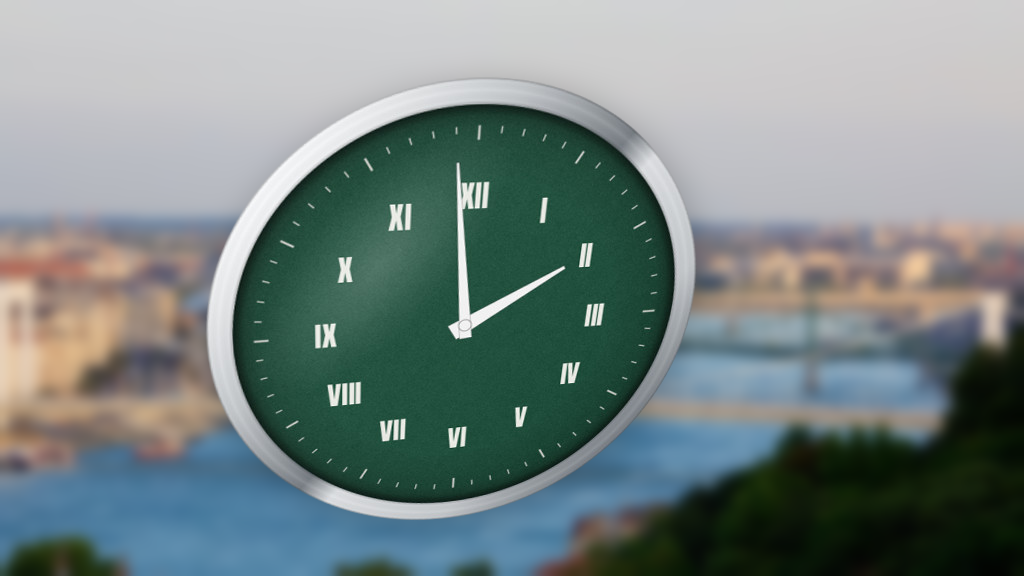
{"hour": 1, "minute": 59}
